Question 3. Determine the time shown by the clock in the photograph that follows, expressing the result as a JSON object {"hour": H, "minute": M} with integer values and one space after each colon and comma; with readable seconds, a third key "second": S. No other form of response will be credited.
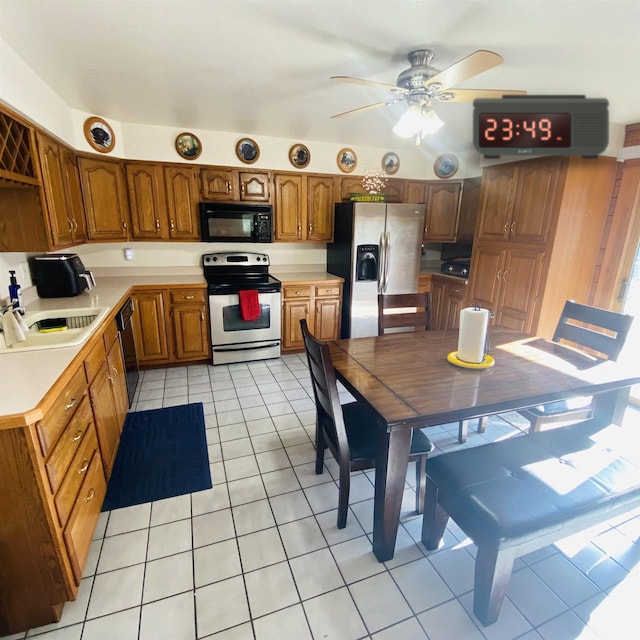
{"hour": 23, "minute": 49}
